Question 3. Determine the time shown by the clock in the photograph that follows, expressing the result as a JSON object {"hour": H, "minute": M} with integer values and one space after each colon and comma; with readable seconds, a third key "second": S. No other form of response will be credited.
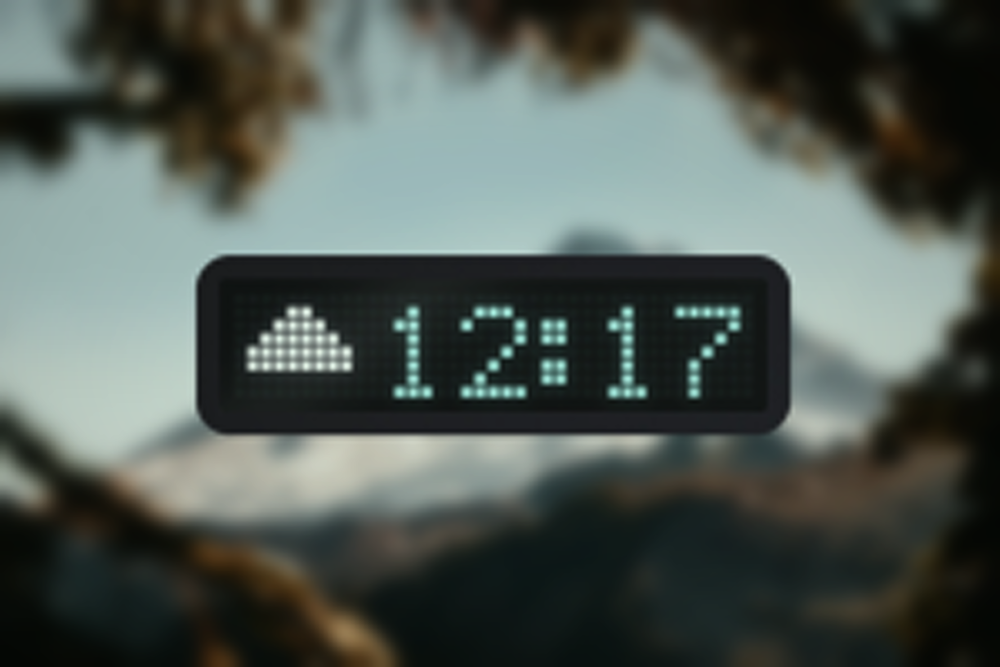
{"hour": 12, "minute": 17}
